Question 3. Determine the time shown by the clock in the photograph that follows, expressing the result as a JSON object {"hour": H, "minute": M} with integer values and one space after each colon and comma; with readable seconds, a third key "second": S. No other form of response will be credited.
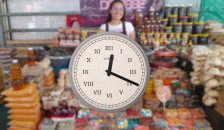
{"hour": 12, "minute": 19}
